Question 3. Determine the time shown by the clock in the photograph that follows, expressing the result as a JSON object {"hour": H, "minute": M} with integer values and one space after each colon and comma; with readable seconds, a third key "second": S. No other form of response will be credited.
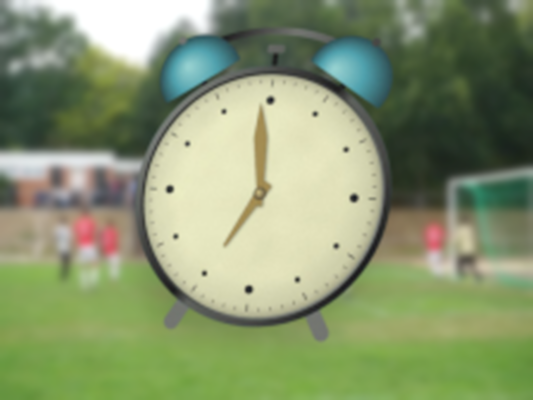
{"hour": 6, "minute": 59}
